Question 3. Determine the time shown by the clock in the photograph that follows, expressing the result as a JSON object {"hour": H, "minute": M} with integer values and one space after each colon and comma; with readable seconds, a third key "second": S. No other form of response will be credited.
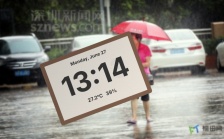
{"hour": 13, "minute": 14}
